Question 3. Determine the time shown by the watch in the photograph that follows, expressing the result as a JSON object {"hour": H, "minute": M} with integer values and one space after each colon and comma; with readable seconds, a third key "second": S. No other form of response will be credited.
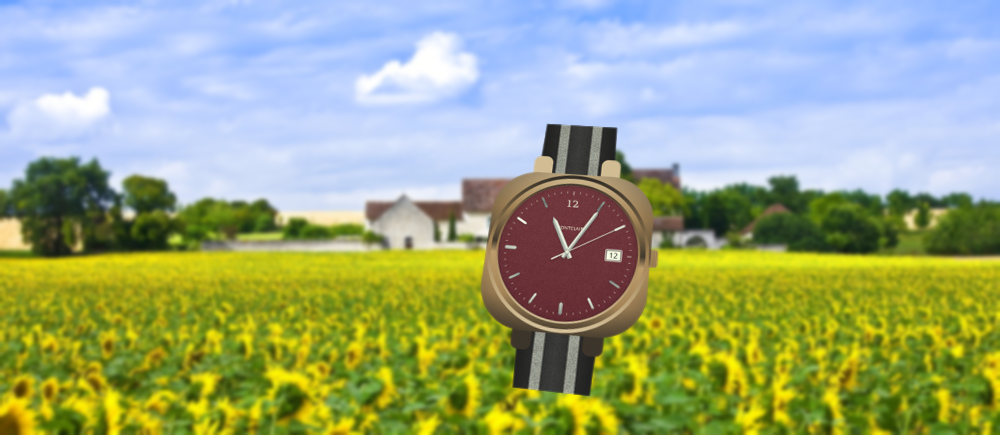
{"hour": 11, "minute": 5, "second": 10}
